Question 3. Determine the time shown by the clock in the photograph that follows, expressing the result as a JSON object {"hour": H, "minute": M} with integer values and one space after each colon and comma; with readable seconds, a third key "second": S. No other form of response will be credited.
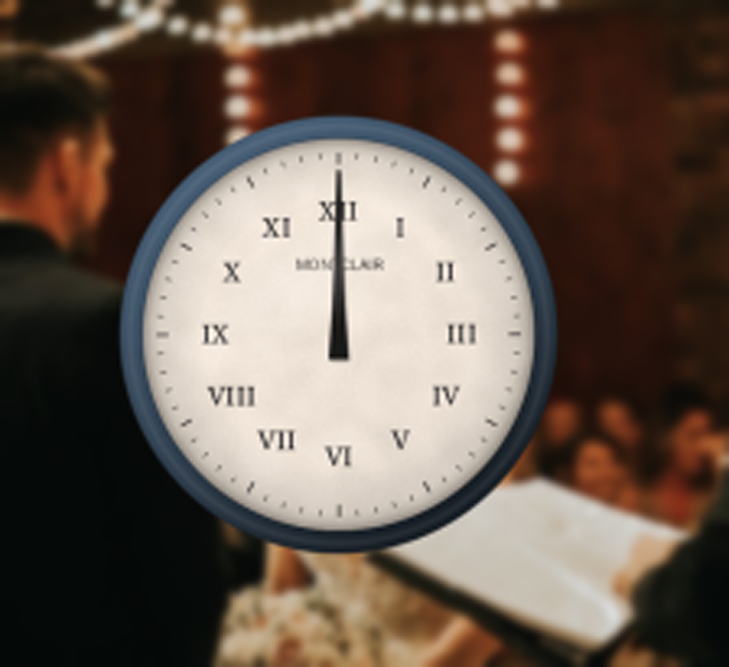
{"hour": 12, "minute": 0}
